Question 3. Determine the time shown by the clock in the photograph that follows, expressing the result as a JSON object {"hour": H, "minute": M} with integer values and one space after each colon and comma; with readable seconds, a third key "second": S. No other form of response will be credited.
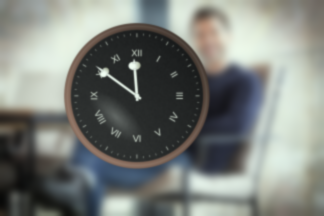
{"hour": 11, "minute": 51}
